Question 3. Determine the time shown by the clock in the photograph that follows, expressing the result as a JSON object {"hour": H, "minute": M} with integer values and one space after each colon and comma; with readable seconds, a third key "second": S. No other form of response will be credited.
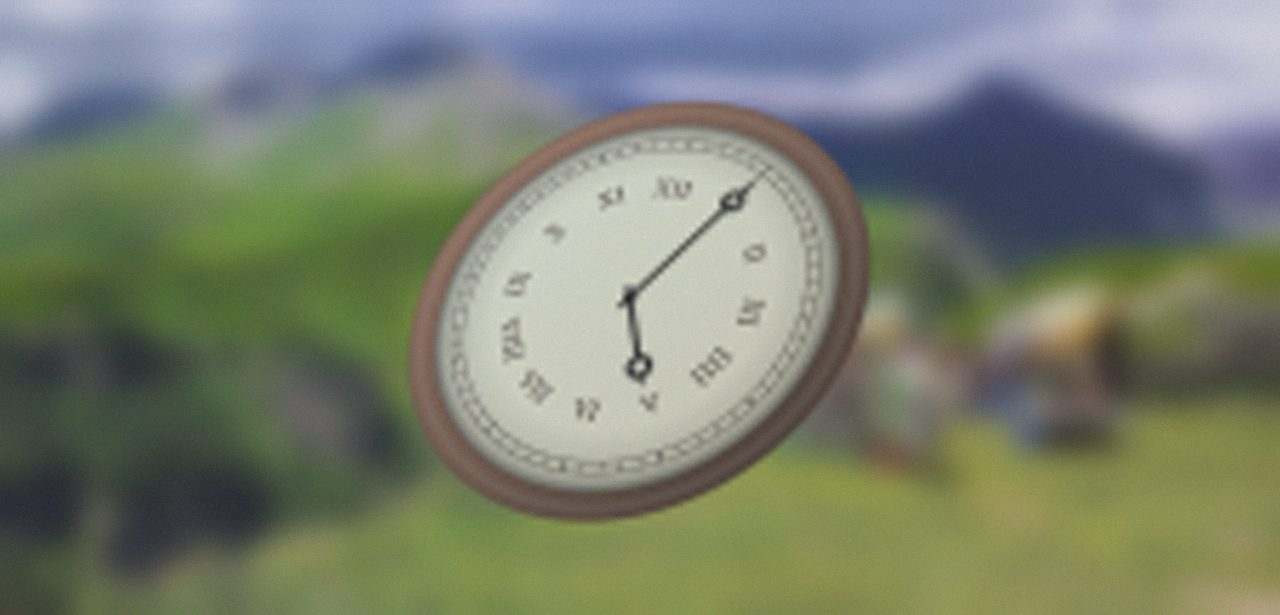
{"hour": 5, "minute": 5}
